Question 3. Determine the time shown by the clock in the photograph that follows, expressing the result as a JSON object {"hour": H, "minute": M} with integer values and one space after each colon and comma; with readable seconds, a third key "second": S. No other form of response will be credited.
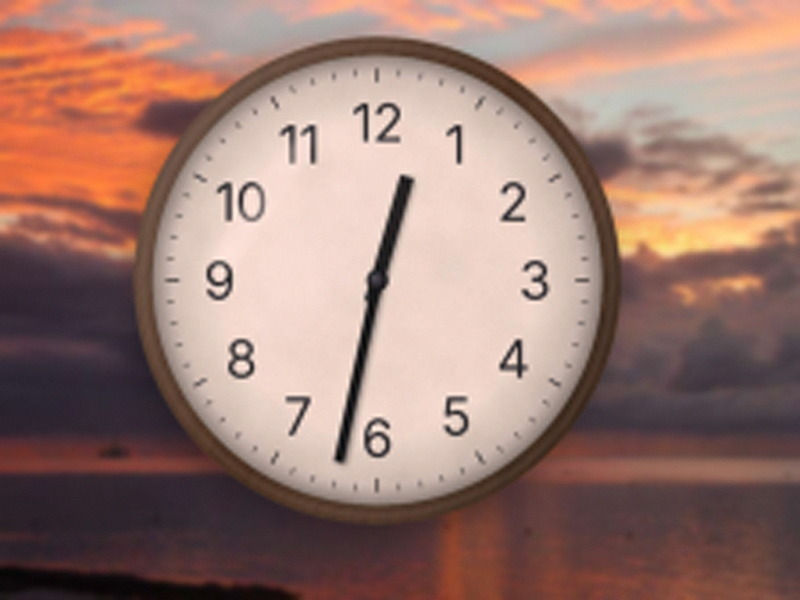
{"hour": 12, "minute": 32}
